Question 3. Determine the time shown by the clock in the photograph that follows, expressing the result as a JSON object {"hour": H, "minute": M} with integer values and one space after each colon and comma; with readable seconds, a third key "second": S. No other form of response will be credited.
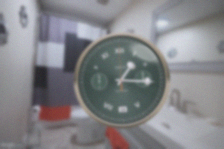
{"hour": 1, "minute": 16}
